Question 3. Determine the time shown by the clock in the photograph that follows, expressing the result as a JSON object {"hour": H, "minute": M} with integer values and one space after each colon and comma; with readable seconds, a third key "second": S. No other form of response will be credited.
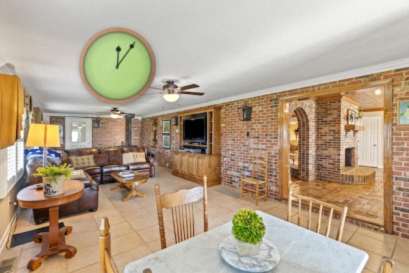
{"hour": 12, "minute": 6}
